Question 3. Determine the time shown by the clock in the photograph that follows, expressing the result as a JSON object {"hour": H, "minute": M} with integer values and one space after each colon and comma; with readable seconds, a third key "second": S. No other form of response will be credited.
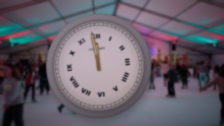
{"hour": 11, "minute": 59}
